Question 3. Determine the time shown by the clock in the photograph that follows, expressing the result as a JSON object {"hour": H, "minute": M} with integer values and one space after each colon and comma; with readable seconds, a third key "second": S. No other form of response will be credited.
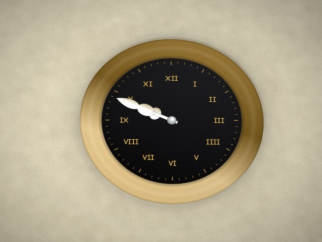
{"hour": 9, "minute": 49}
